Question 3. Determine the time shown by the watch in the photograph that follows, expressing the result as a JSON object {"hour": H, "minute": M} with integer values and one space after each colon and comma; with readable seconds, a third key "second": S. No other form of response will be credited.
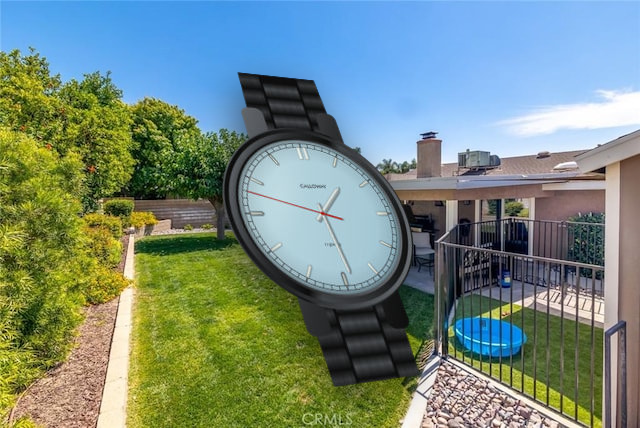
{"hour": 1, "minute": 28, "second": 48}
